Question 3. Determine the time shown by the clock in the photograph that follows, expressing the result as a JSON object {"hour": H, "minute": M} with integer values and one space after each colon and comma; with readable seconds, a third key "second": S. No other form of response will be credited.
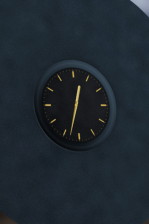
{"hour": 12, "minute": 33}
